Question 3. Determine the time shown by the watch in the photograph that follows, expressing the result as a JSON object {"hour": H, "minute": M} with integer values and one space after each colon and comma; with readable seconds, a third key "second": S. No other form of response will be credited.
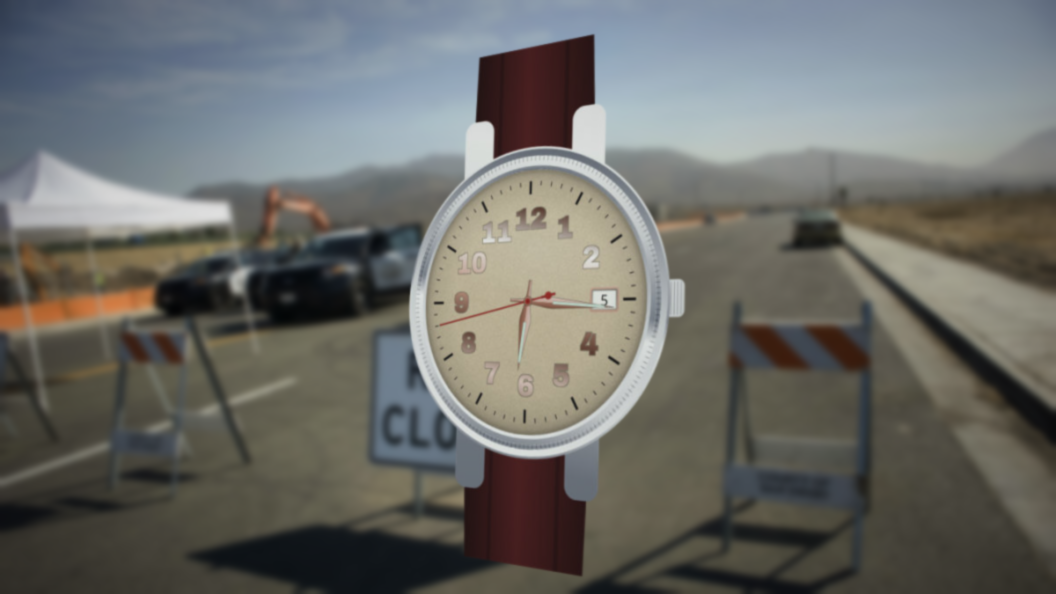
{"hour": 6, "minute": 15, "second": 43}
